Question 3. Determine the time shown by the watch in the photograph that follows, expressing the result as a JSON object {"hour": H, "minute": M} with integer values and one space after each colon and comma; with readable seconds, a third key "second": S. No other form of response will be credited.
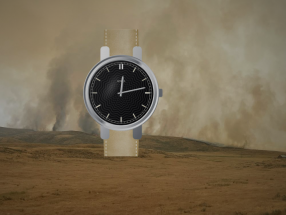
{"hour": 12, "minute": 13}
